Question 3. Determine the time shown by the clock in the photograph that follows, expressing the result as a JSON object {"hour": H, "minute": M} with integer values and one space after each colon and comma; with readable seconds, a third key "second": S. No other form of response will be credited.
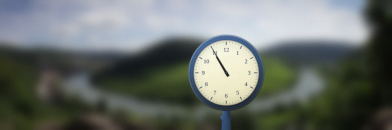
{"hour": 10, "minute": 55}
